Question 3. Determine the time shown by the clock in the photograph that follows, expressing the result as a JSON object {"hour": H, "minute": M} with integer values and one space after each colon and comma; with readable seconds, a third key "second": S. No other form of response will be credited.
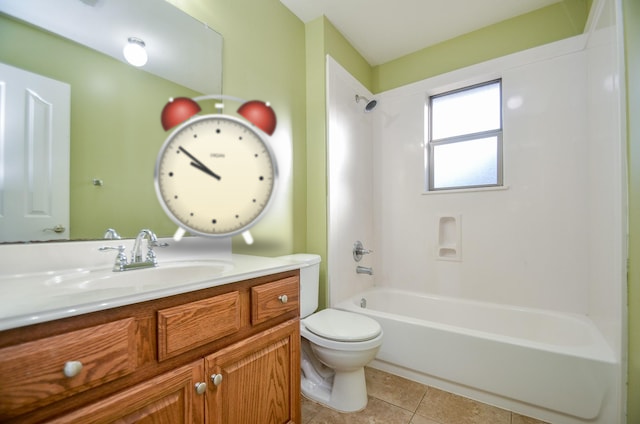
{"hour": 9, "minute": 51}
